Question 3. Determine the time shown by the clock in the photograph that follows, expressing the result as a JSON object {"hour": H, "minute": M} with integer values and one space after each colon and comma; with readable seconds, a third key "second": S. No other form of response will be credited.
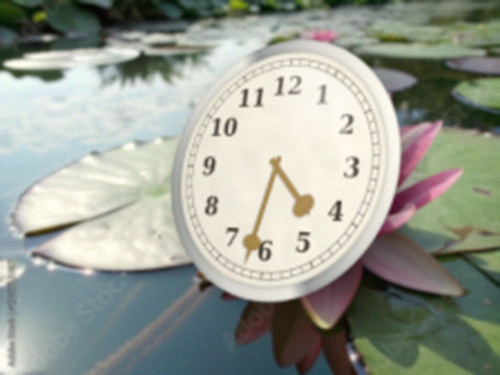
{"hour": 4, "minute": 32}
